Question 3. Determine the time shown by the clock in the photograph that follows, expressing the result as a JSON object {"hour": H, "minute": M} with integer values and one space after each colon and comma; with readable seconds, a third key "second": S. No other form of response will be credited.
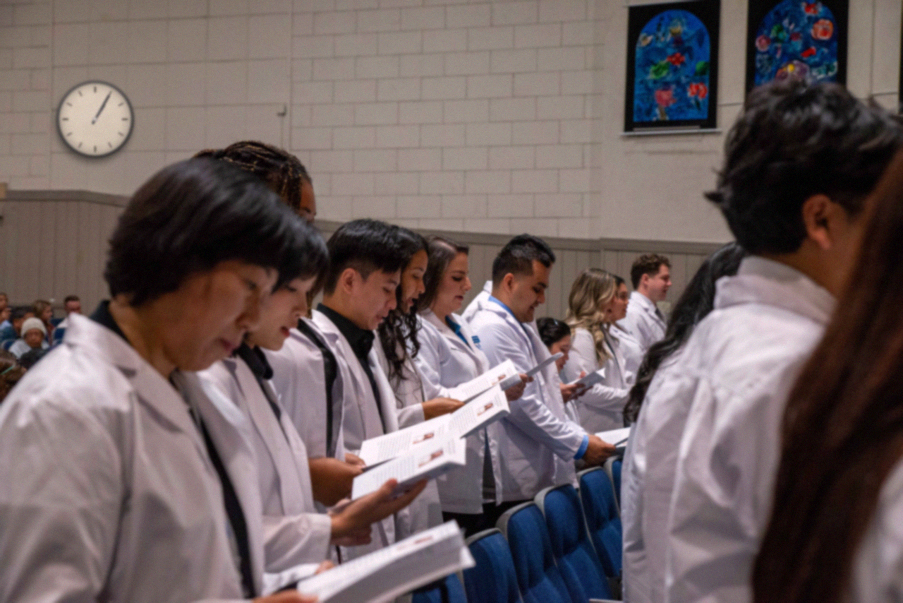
{"hour": 1, "minute": 5}
